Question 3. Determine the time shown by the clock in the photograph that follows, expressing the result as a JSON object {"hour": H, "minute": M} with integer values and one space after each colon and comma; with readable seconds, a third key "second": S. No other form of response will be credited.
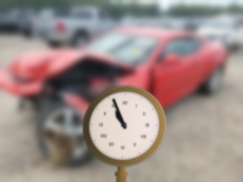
{"hour": 10, "minute": 56}
